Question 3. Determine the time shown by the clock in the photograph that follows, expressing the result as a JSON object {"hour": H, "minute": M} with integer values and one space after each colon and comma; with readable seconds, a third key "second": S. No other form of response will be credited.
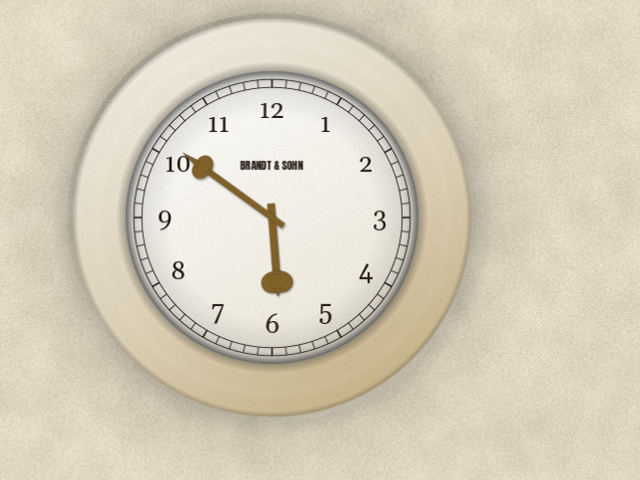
{"hour": 5, "minute": 51}
